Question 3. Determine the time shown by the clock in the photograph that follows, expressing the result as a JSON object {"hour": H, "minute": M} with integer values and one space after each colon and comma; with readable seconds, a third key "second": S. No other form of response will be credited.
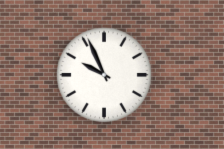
{"hour": 9, "minute": 56}
